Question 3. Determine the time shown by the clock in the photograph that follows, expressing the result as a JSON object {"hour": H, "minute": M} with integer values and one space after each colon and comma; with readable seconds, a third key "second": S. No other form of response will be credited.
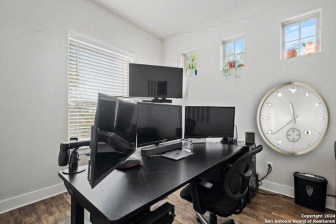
{"hour": 11, "minute": 39}
